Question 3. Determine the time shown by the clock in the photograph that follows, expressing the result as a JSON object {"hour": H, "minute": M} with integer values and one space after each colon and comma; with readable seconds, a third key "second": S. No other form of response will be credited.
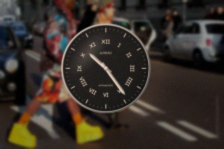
{"hour": 10, "minute": 24}
